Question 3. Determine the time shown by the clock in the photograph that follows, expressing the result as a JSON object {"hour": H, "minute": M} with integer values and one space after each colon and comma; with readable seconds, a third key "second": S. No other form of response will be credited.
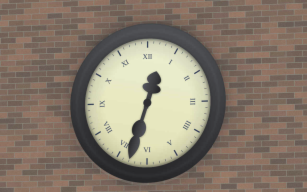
{"hour": 12, "minute": 33}
